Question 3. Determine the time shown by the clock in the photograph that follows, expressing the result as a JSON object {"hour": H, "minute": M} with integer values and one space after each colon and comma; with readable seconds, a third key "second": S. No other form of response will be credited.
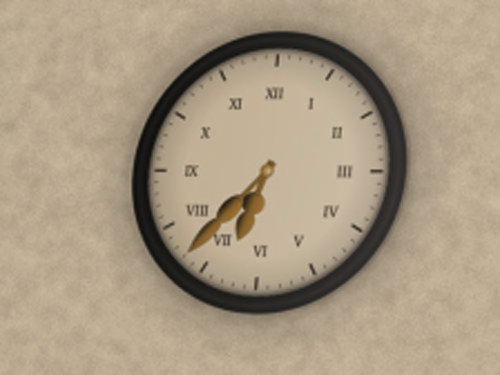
{"hour": 6, "minute": 37}
